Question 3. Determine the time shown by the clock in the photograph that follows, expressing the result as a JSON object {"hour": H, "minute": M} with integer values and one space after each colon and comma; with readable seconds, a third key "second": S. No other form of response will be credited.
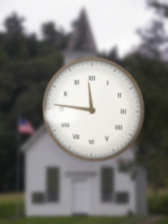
{"hour": 11, "minute": 46}
